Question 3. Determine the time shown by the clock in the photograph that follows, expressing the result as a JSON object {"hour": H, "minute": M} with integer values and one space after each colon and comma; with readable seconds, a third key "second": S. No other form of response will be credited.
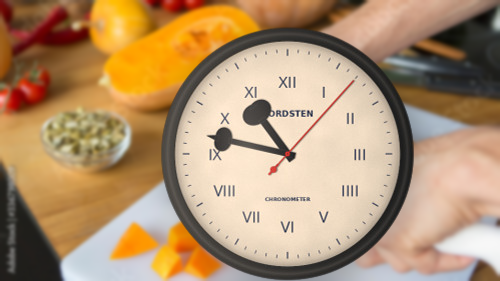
{"hour": 10, "minute": 47, "second": 7}
